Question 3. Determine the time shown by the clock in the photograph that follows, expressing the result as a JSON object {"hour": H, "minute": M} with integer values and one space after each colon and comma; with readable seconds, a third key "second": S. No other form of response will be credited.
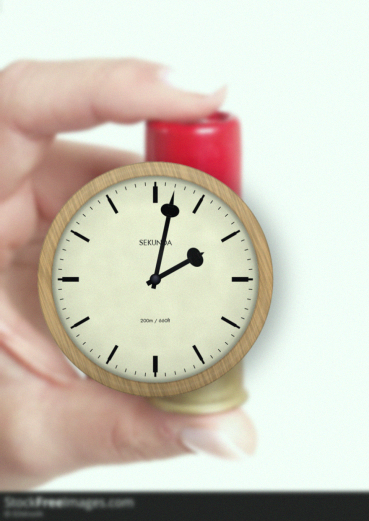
{"hour": 2, "minute": 2}
